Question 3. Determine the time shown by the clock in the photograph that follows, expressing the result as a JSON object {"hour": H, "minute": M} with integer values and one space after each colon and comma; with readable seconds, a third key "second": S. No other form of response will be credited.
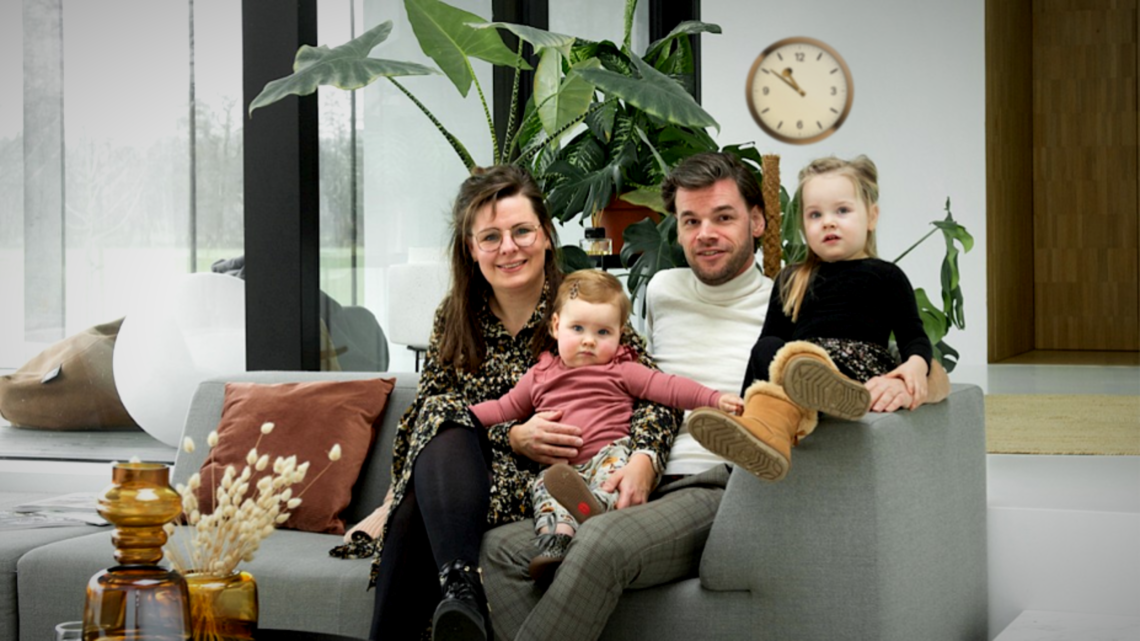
{"hour": 10, "minute": 51}
